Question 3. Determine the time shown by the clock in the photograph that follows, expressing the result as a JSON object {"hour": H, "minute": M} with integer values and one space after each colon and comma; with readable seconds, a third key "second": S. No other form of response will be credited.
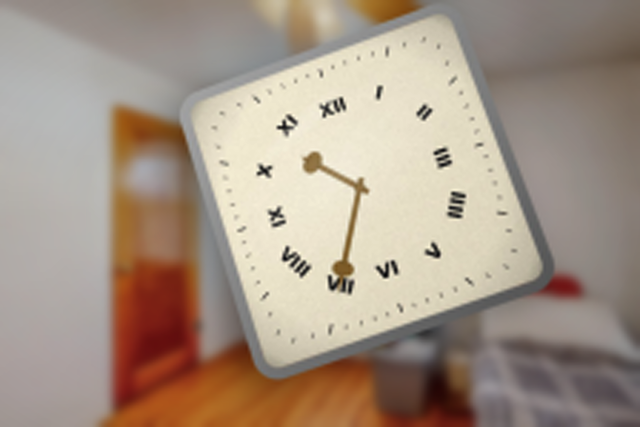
{"hour": 10, "minute": 35}
